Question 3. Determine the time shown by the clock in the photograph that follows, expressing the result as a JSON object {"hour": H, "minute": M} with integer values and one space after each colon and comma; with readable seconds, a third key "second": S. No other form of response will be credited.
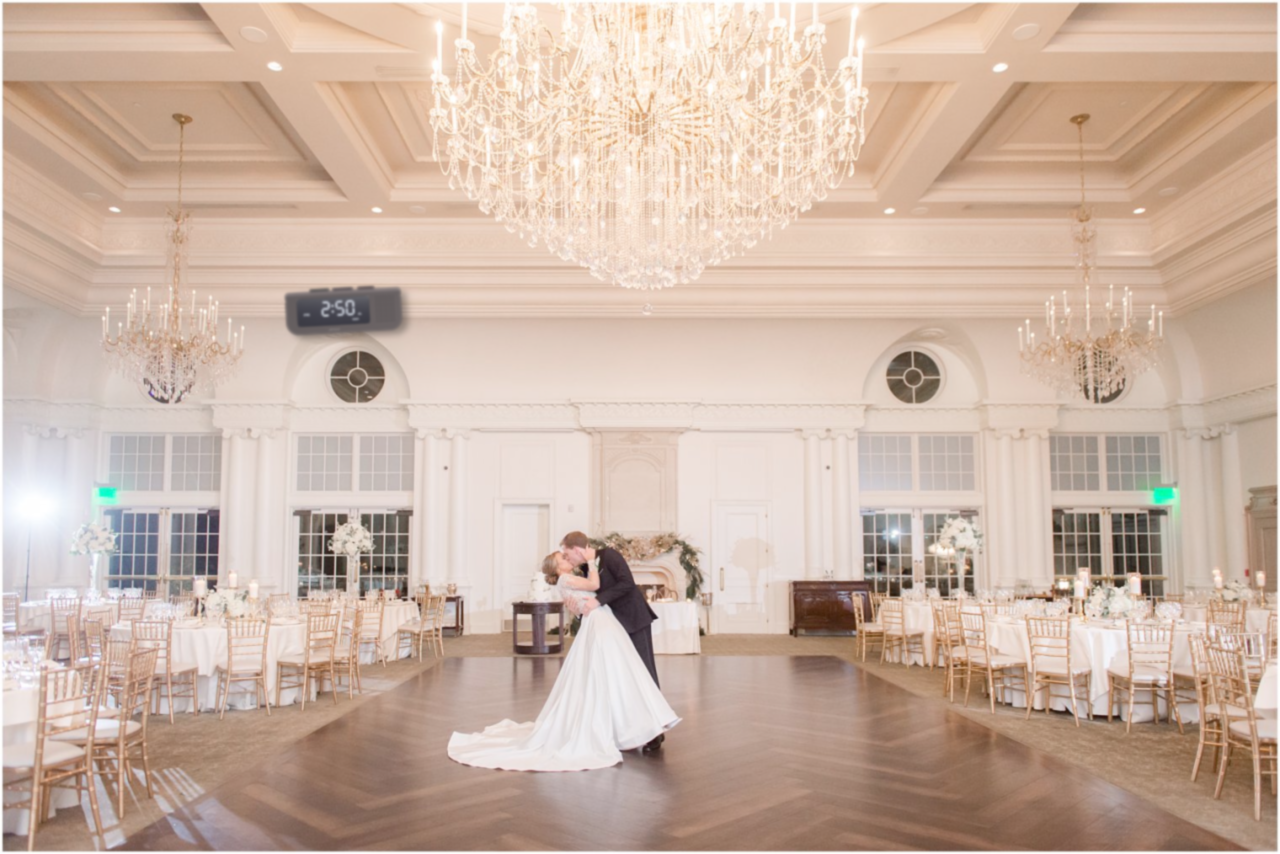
{"hour": 2, "minute": 50}
